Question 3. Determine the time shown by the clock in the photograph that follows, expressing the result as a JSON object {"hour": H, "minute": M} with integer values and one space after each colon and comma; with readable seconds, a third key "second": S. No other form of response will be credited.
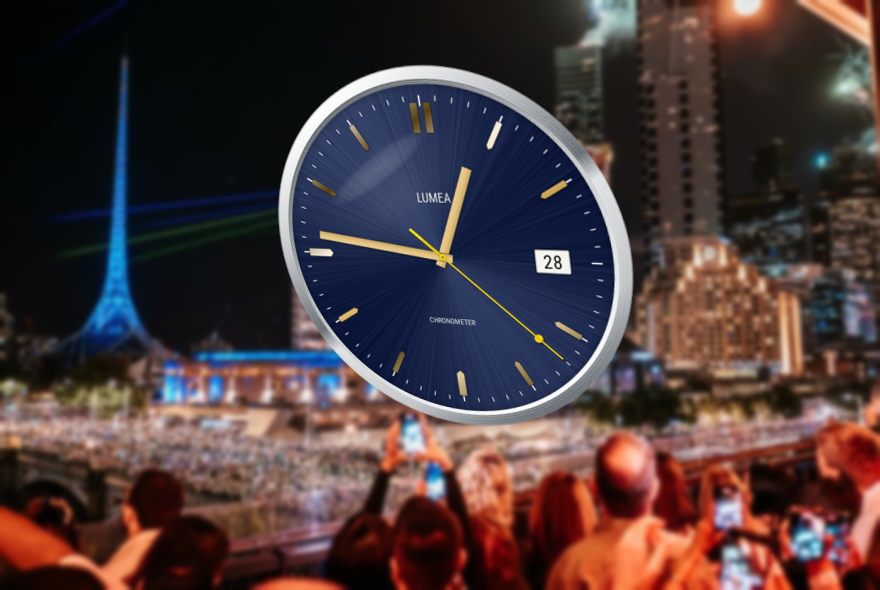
{"hour": 12, "minute": 46, "second": 22}
